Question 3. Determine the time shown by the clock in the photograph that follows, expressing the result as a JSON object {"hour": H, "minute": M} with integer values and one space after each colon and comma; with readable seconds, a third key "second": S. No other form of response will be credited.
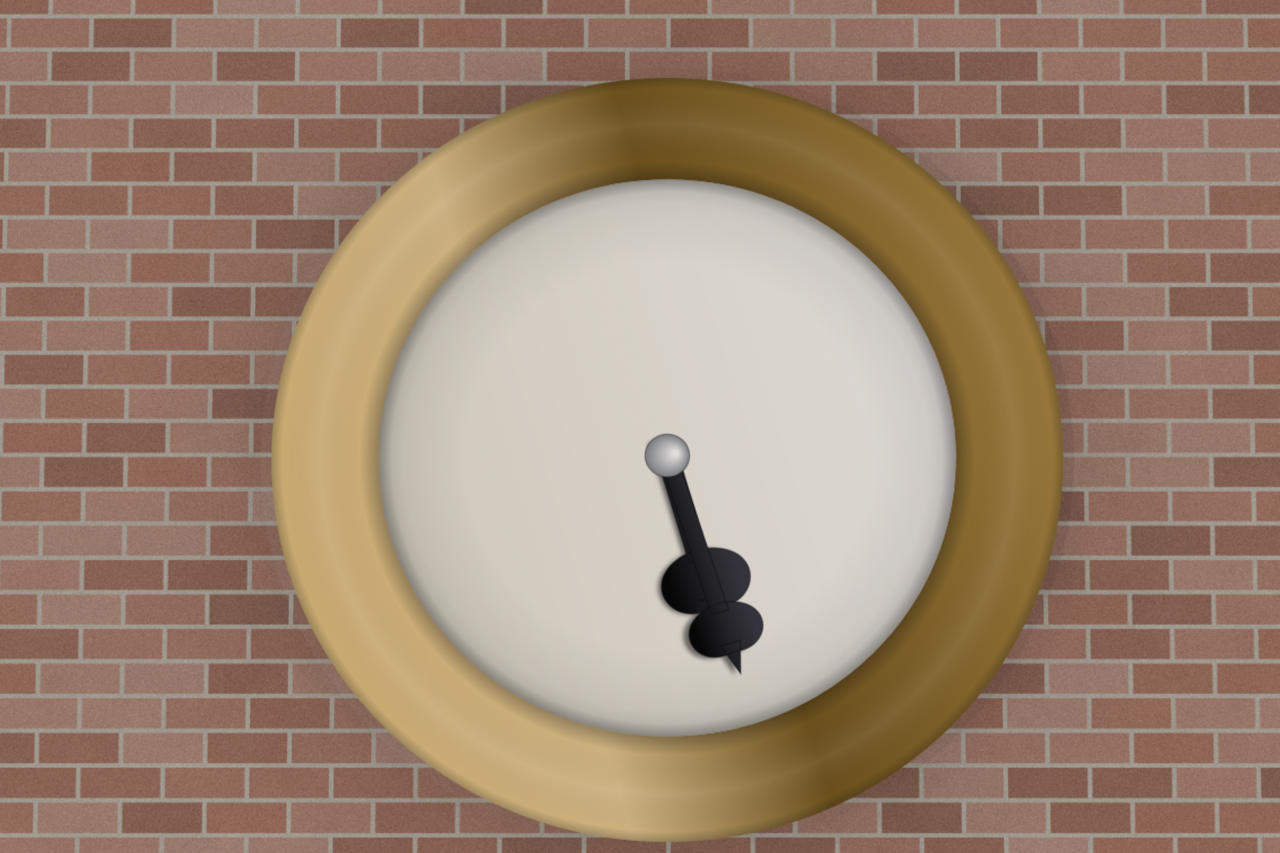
{"hour": 5, "minute": 27}
